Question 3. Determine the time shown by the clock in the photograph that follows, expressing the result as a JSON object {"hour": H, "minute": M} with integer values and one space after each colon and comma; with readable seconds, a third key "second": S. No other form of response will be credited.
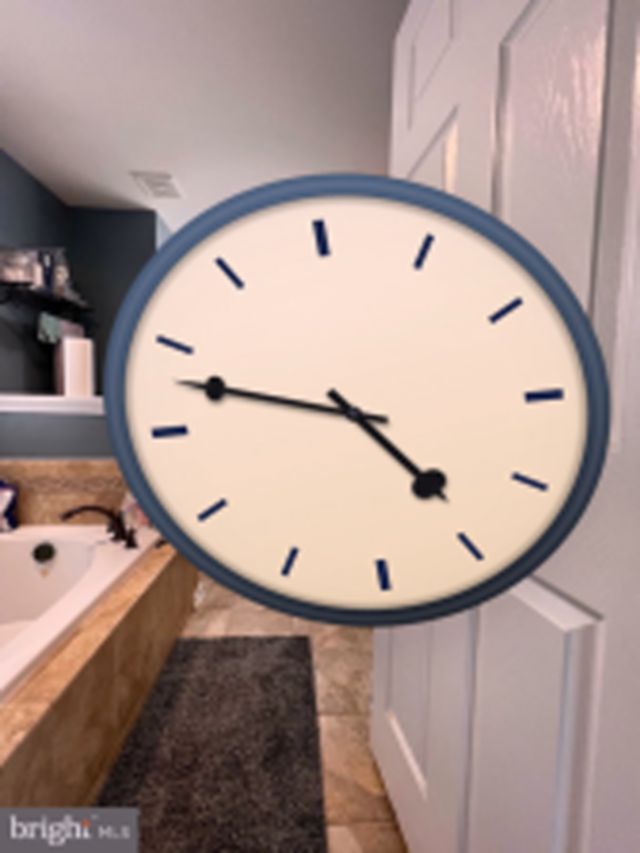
{"hour": 4, "minute": 48}
